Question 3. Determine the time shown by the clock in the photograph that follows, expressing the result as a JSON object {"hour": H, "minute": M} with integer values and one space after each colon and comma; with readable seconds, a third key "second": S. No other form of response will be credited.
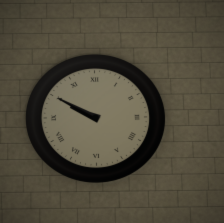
{"hour": 9, "minute": 50}
